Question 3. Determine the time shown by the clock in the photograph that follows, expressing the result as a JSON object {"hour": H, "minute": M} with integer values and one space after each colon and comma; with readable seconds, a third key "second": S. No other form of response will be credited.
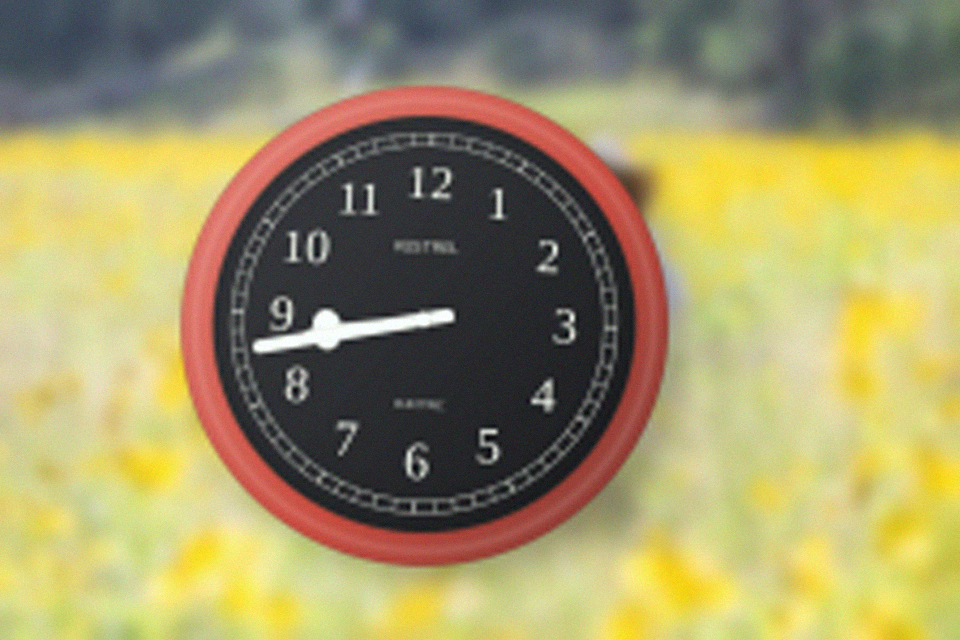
{"hour": 8, "minute": 43}
